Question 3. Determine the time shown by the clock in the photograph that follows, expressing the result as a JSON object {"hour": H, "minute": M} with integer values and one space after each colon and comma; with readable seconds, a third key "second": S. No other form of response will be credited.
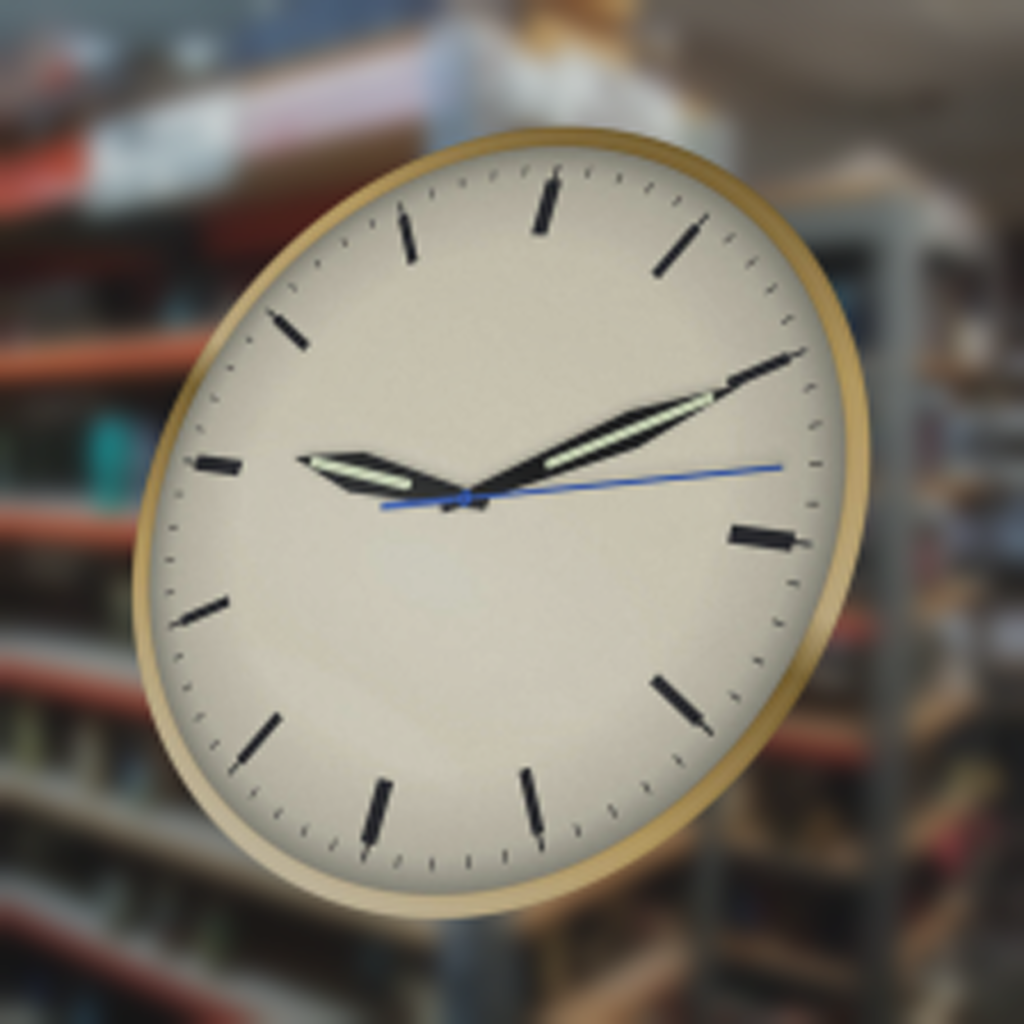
{"hour": 9, "minute": 10, "second": 13}
